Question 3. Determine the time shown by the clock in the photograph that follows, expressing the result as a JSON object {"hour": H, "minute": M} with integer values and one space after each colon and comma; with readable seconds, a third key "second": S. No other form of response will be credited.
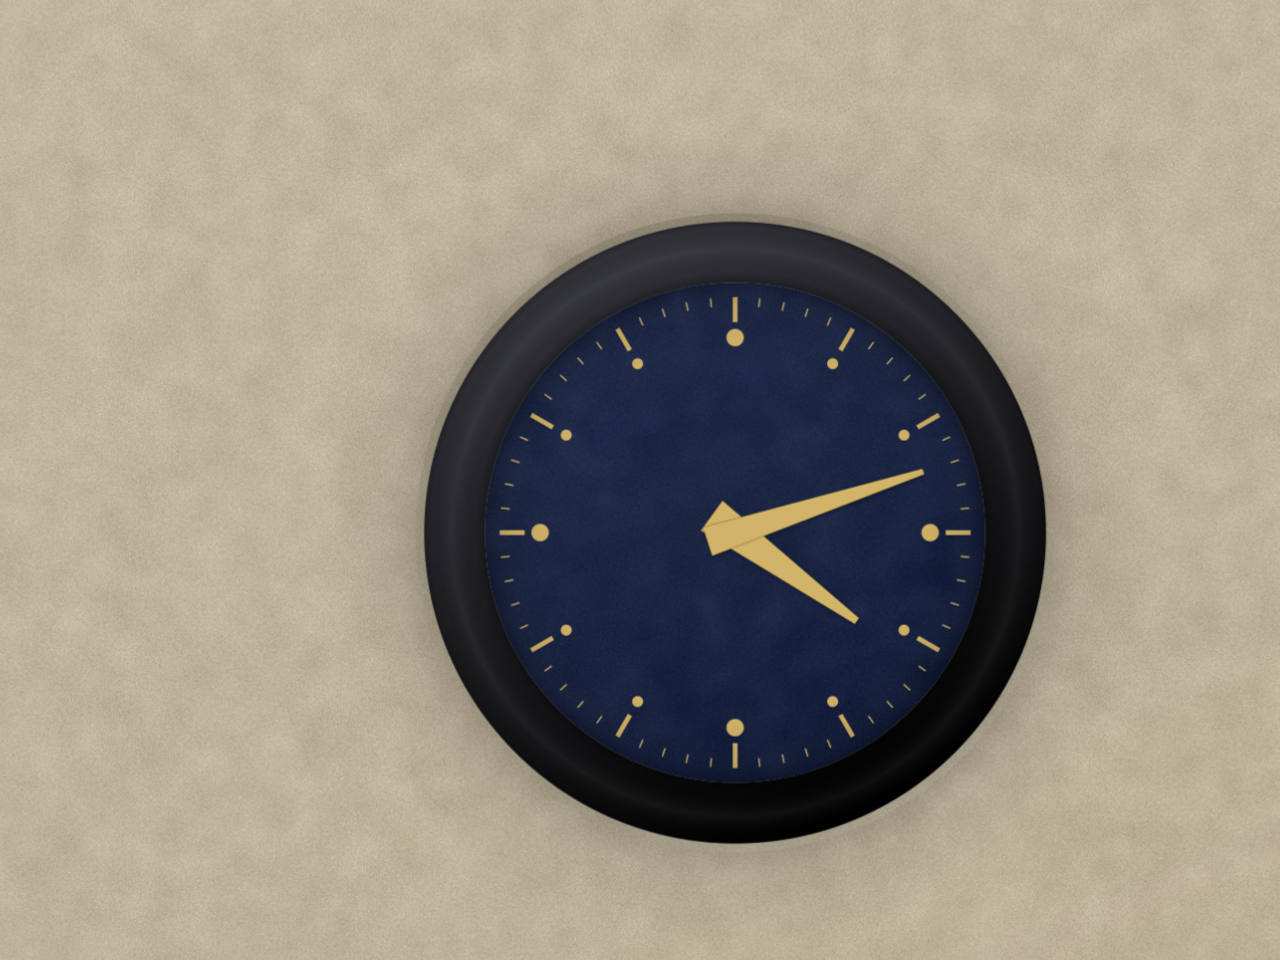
{"hour": 4, "minute": 12}
